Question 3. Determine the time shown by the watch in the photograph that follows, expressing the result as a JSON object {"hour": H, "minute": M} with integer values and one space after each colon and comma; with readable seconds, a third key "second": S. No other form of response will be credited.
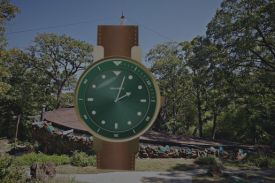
{"hour": 2, "minute": 3}
